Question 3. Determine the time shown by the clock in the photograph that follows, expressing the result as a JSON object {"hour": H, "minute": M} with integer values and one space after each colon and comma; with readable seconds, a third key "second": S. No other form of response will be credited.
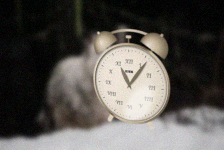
{"hour": 11, "minute": 6}
